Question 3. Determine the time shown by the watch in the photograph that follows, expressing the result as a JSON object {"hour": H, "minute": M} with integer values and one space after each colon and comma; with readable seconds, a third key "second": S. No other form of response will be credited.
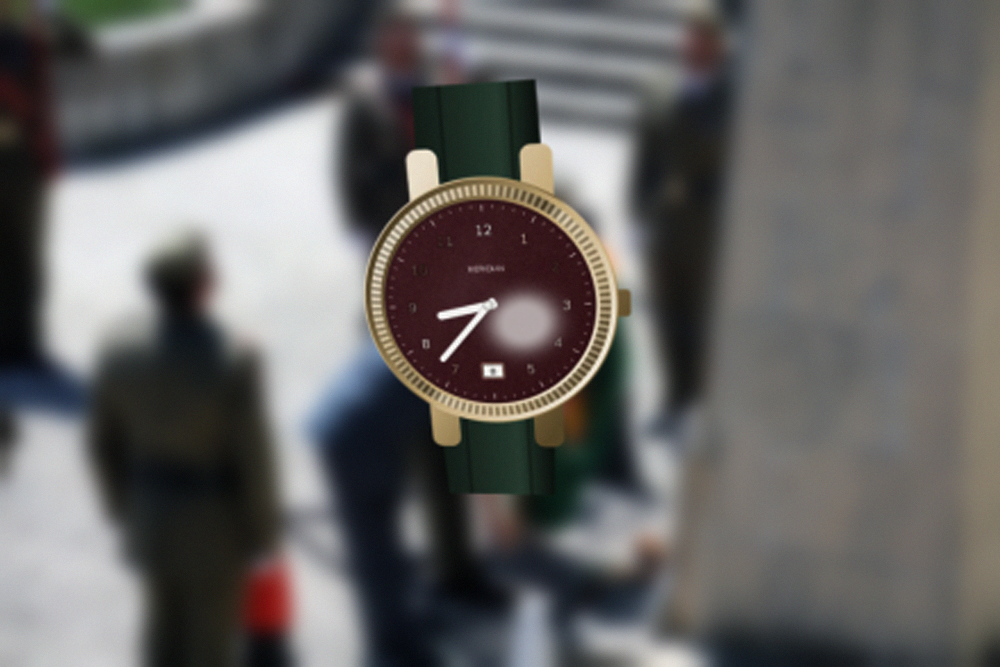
{"hour": 8, "minute": 37}
